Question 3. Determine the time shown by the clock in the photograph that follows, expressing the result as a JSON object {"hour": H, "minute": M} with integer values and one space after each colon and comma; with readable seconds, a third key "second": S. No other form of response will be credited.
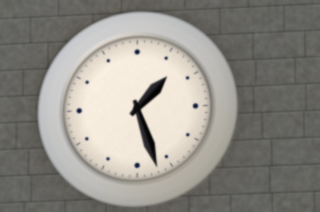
{"hour": 1, "minute": 27}
